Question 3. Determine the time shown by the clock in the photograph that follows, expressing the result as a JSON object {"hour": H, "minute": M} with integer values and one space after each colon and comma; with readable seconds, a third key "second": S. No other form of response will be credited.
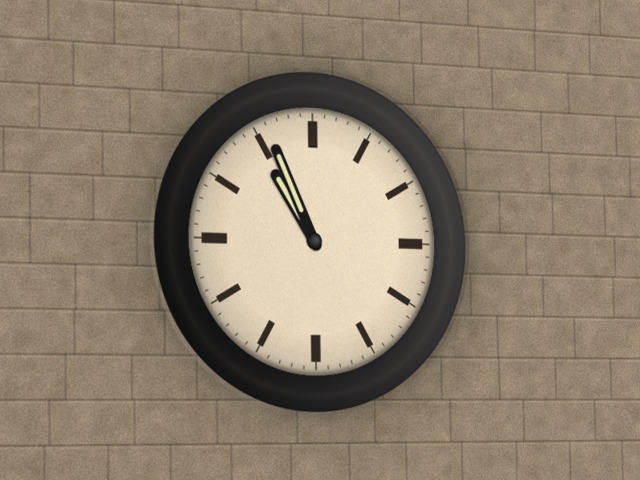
{"hour": 10, "minute": 56}
